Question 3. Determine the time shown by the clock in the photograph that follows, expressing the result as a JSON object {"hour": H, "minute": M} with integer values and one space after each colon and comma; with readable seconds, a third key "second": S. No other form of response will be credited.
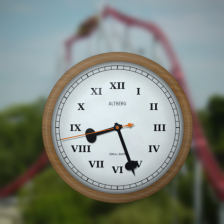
{"hour": 8, "minute": 26, "second": 43}
